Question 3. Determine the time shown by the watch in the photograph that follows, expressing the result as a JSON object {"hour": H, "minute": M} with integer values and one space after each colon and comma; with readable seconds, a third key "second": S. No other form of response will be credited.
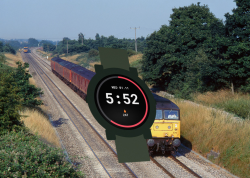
{"hour": 5, "minute": 52}
